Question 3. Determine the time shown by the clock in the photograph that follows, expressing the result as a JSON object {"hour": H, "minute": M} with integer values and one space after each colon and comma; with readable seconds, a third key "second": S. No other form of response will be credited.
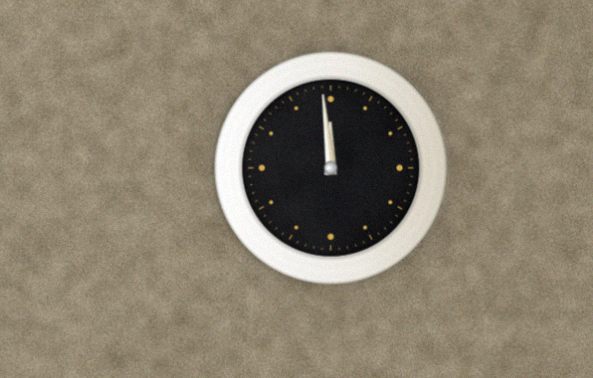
{"hour": 11, "minute": 59}
